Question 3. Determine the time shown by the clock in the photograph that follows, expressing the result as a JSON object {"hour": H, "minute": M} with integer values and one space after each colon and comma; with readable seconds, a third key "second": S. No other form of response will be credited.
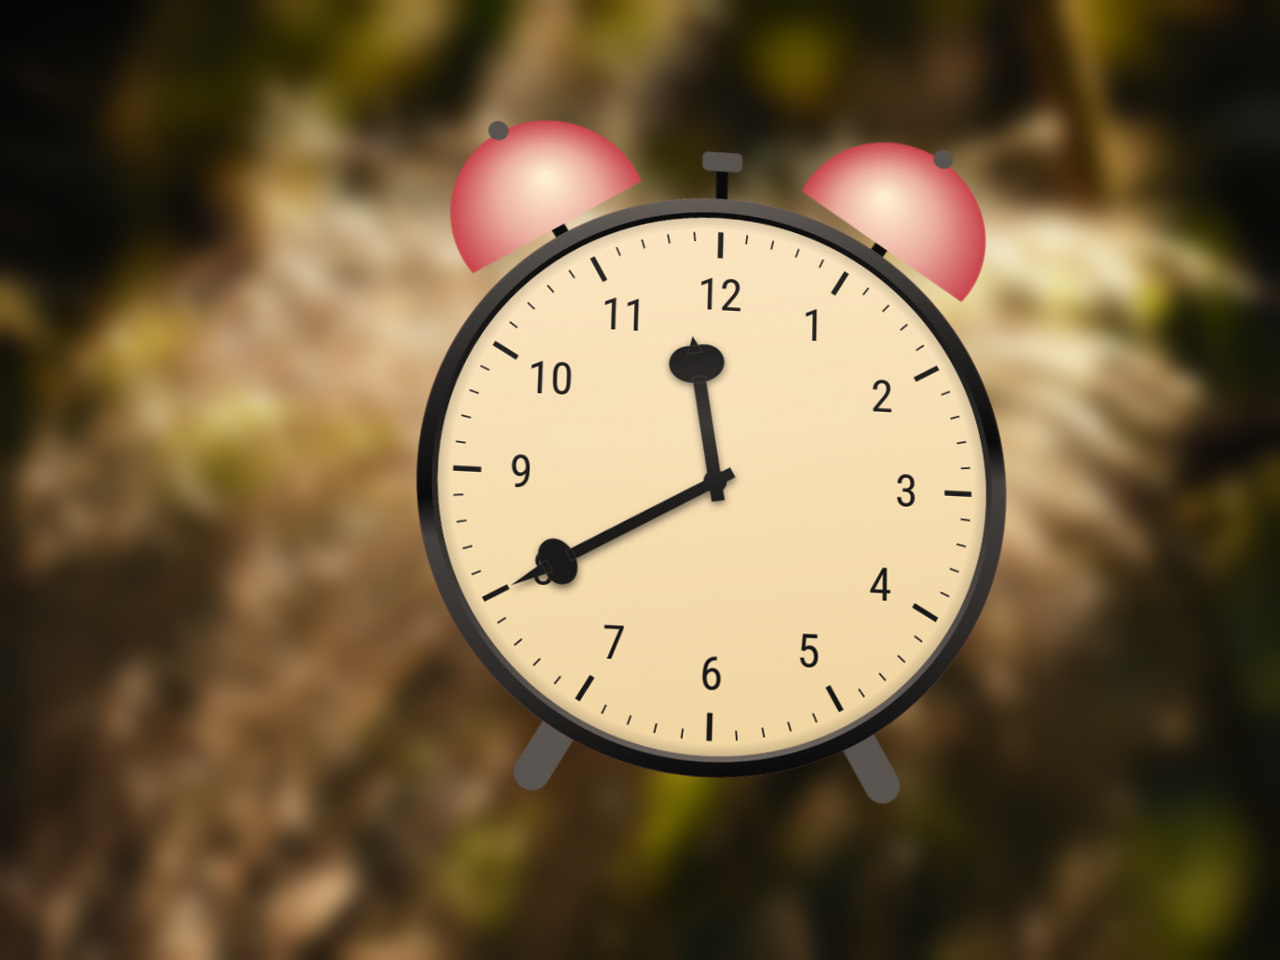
{"hour": 11, "minute": 40}
